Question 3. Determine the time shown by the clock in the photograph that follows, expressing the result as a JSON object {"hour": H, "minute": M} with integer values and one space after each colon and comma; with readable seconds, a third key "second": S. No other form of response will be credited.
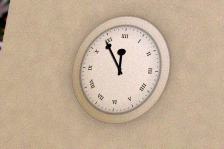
{"hour": 11, "minute": 54}
